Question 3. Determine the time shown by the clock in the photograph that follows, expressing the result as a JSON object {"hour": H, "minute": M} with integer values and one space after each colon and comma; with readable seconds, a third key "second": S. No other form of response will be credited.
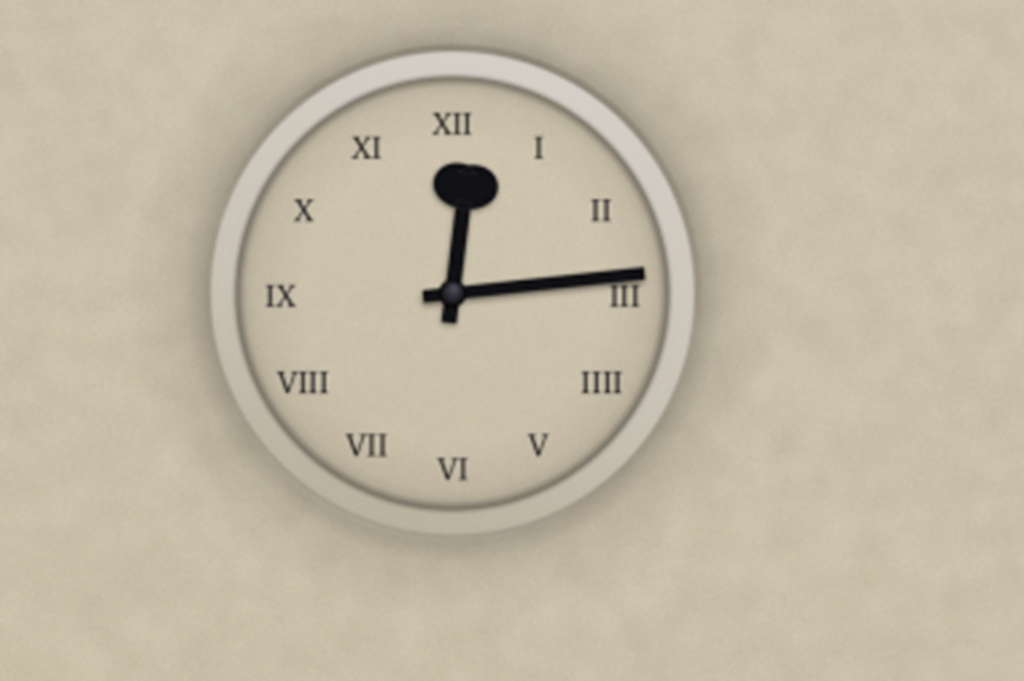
{"hour": 12, "minute": 14}
